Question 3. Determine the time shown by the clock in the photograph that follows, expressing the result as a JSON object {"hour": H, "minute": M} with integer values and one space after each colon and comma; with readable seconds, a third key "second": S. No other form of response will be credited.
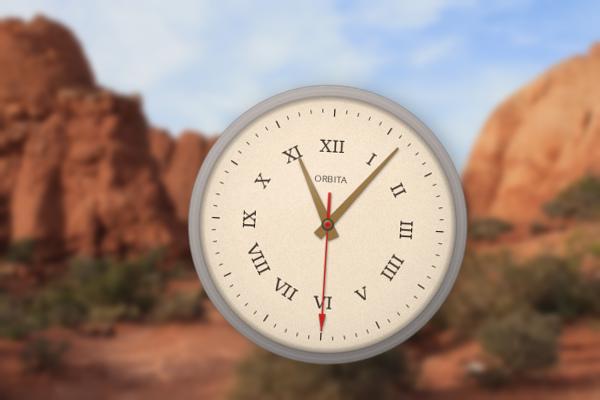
{"hour": 11, "minute": 6, "second": 30}
